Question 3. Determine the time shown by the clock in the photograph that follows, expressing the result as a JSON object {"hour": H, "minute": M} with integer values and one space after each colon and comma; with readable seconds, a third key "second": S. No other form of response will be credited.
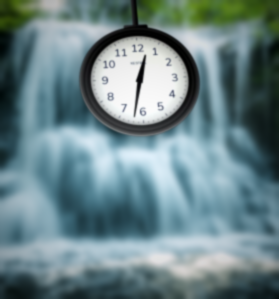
{"hour": 12, "minute": 32}
